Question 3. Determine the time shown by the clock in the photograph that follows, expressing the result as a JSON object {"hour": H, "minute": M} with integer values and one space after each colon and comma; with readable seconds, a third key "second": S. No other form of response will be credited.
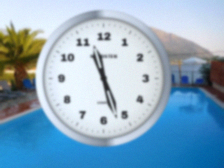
{"hour": 11, "minute": 27}
